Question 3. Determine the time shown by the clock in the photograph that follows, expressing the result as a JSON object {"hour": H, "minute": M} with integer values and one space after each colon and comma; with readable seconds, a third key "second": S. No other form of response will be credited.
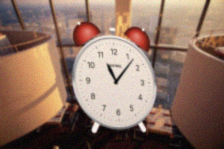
{"hour": 11, "minute": 7}
